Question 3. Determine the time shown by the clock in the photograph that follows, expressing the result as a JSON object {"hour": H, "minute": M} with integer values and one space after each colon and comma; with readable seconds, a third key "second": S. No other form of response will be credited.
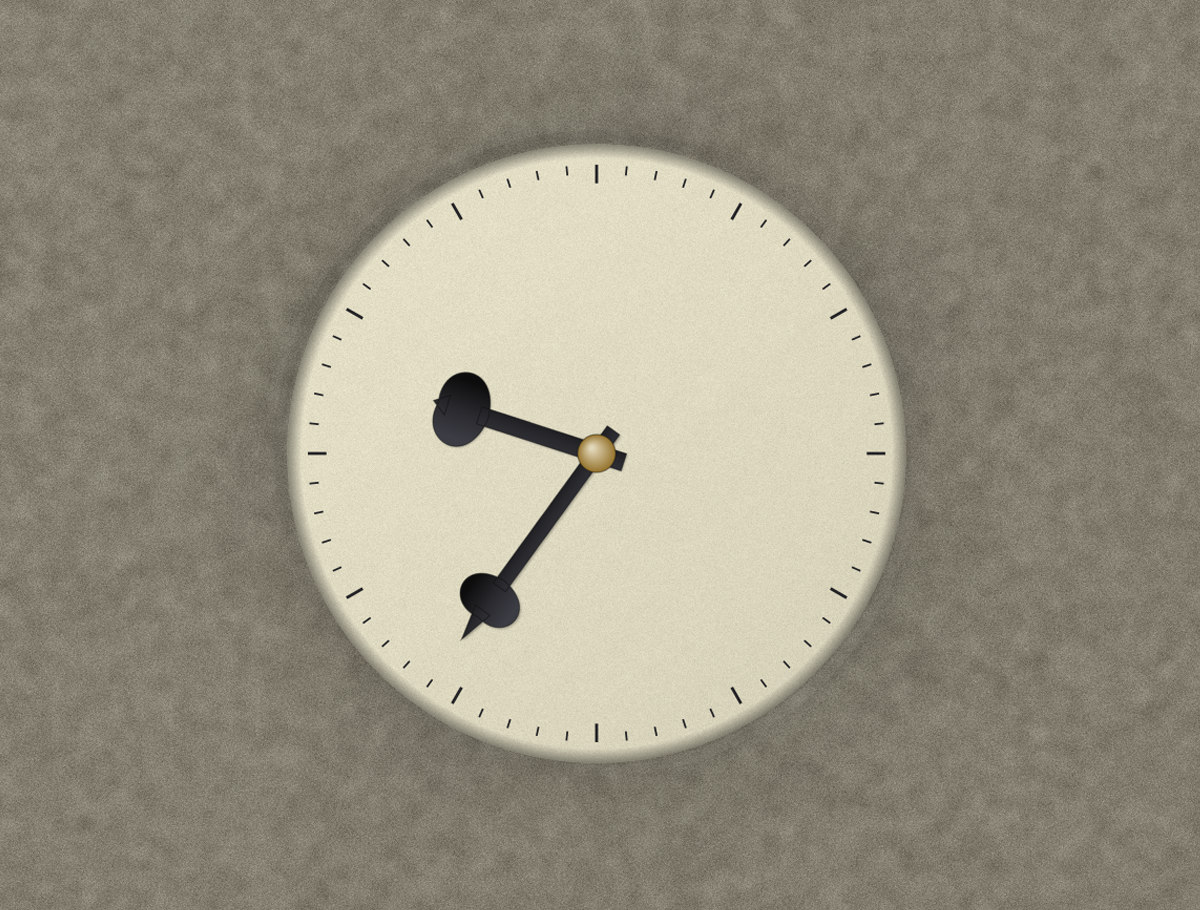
{"hour": 9, "minute": 36}
